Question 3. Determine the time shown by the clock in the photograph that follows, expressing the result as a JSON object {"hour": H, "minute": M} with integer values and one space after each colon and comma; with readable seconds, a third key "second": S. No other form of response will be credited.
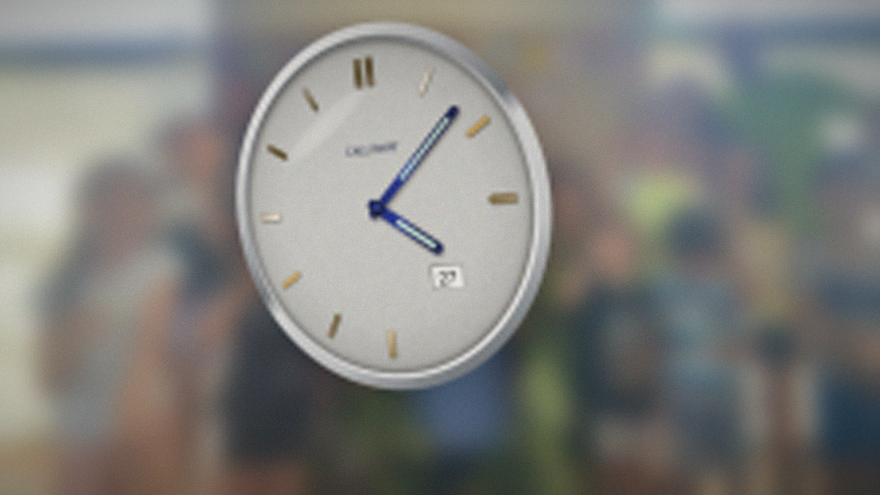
{"hour": 4, "minute": 8}
